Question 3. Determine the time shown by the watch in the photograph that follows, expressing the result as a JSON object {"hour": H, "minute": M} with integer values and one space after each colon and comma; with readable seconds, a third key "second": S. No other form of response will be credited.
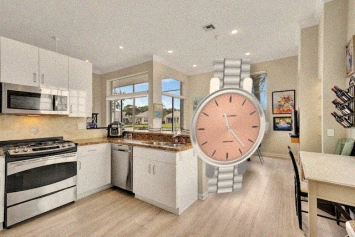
{"hour": 11, "minute": 23}
